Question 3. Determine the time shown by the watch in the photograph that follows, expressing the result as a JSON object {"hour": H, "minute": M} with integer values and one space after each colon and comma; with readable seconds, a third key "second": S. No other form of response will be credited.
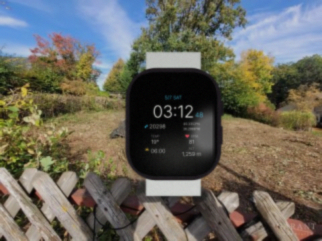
{"hour": 3, "minute": 12}
